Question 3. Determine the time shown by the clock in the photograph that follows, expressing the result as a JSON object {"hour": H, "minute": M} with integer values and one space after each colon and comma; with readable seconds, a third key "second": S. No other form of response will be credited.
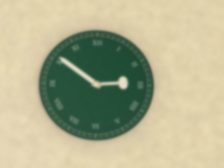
{"hour": 2, "minute": 51}
